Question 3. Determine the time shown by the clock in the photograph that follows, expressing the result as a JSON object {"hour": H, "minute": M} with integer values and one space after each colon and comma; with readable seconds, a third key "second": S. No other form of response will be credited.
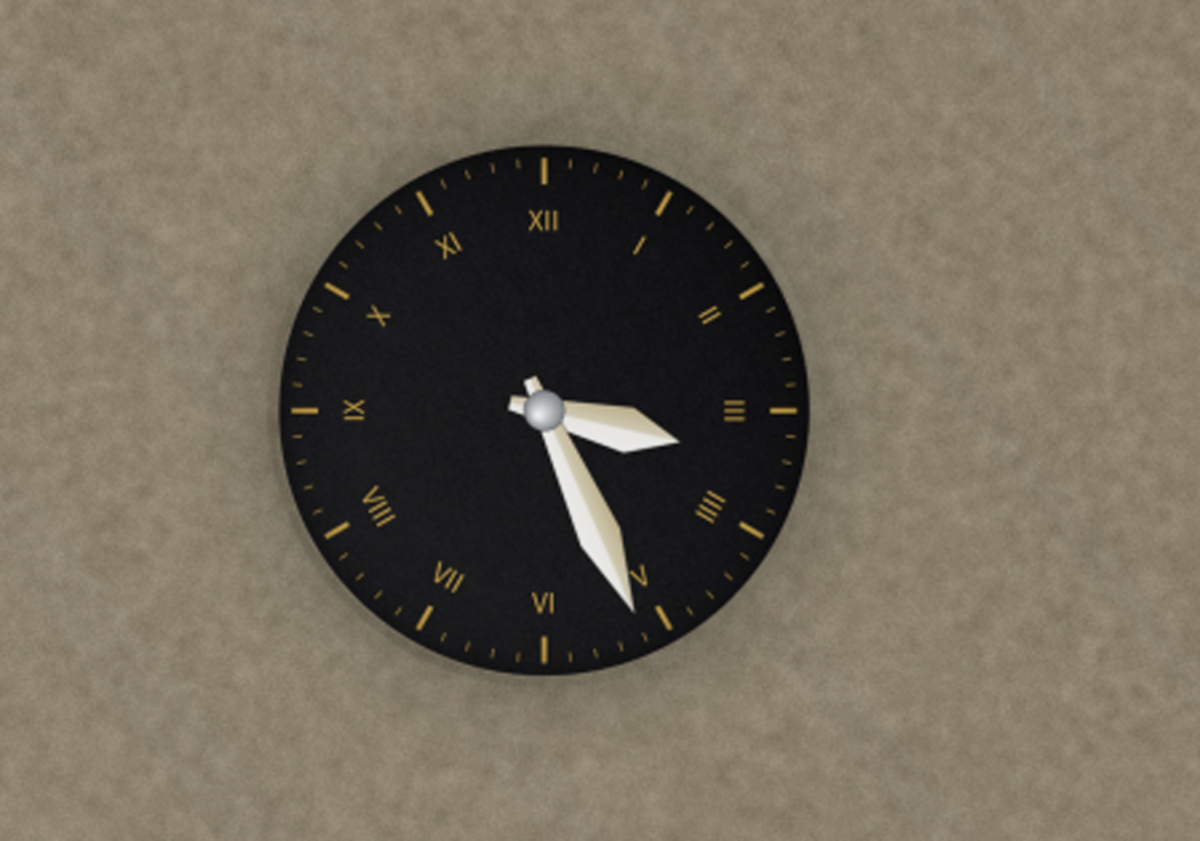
{"hour": 3, "minute": 26}
